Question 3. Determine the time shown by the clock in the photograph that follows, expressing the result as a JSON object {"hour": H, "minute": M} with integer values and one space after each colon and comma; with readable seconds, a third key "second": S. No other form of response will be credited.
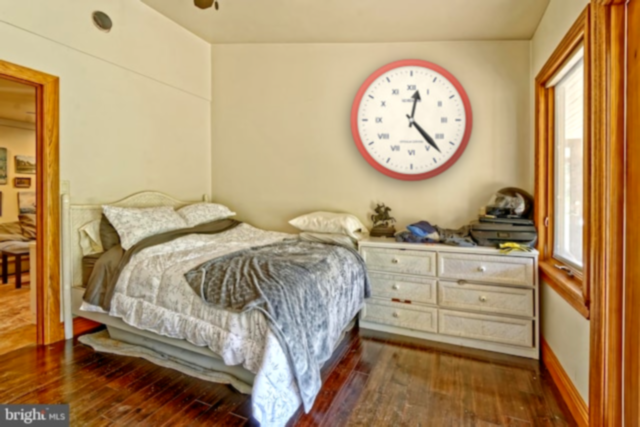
{"hour": 12, "minute": 23}
